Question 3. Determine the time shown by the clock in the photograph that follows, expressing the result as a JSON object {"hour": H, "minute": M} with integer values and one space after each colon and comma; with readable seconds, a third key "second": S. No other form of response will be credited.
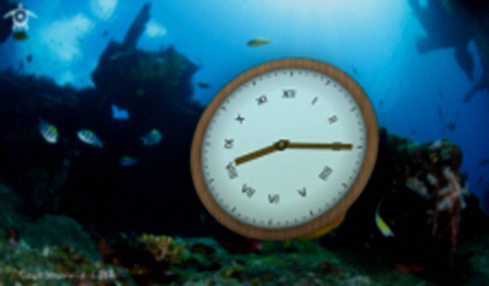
{"hour": 8, "minute": 15}
